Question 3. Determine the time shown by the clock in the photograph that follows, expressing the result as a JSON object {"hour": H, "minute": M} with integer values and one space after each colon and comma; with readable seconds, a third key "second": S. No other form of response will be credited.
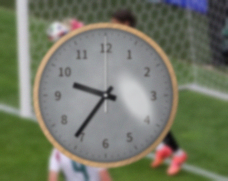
{"hour": 9, "minute": 36, "second": 0}
